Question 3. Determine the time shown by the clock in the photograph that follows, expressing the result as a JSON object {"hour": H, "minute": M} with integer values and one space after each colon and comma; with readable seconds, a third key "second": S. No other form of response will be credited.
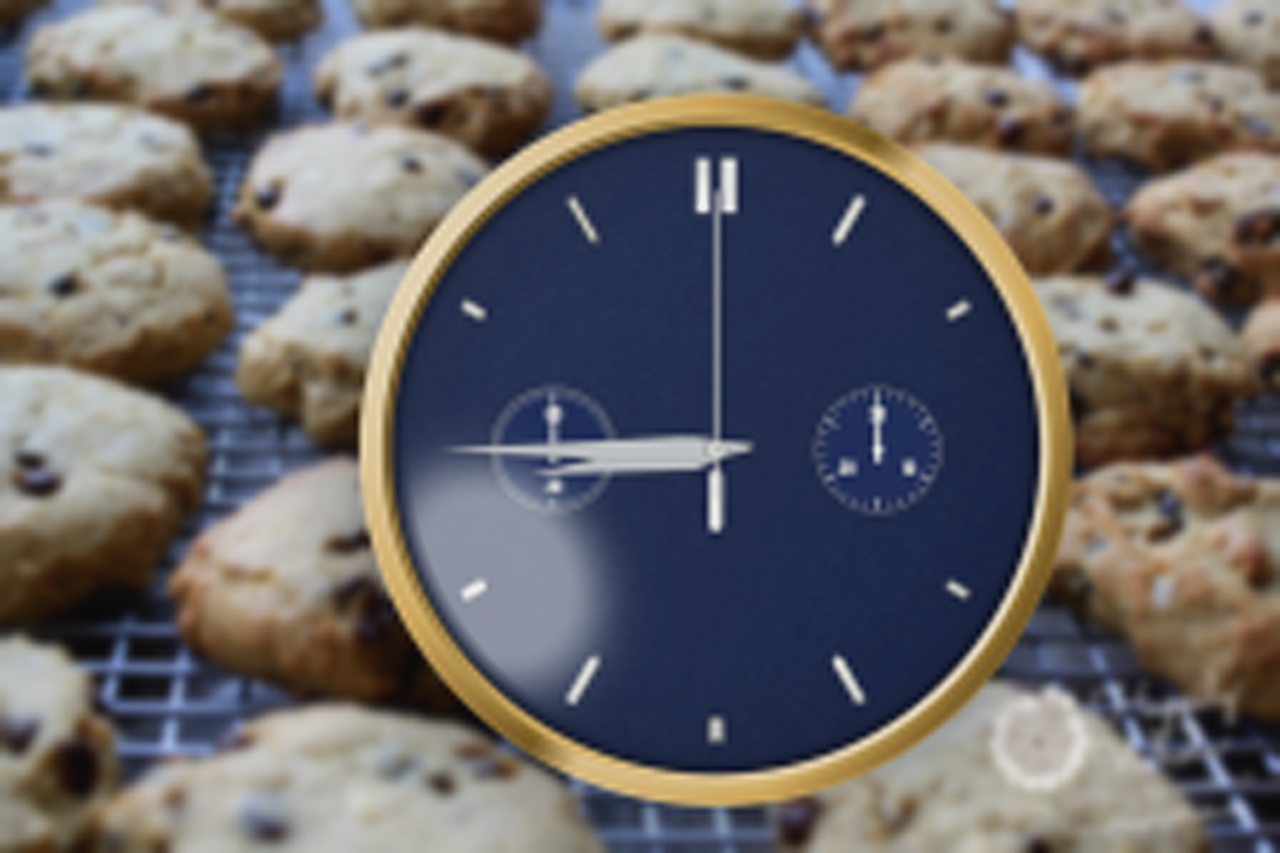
{"hour": 8, "minute": 45}
